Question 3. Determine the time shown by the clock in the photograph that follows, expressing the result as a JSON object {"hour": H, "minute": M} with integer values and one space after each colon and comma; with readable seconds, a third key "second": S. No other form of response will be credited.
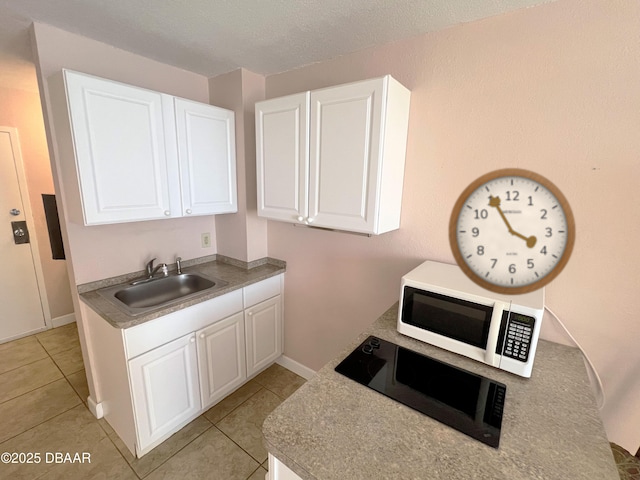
{"hour": 3, "minute": 55}
